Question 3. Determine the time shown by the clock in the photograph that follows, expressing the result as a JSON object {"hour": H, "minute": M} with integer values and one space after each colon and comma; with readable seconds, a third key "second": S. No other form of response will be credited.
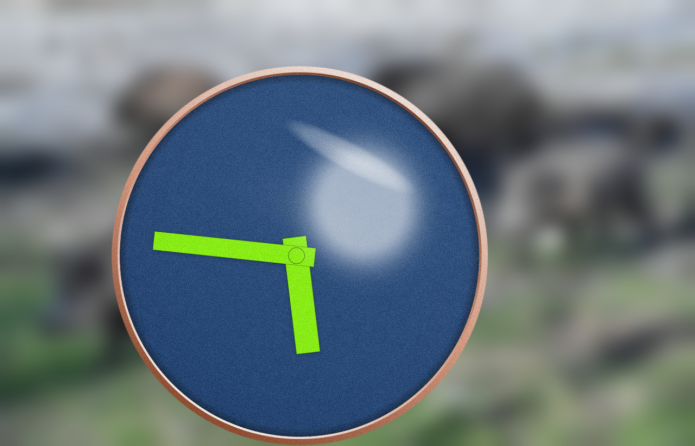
{"hour": 5, "minute": 46}
